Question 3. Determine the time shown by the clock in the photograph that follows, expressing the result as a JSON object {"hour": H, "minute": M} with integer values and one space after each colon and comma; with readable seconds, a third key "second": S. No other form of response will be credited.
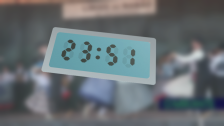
{"hour": 23, "minute": 51}
